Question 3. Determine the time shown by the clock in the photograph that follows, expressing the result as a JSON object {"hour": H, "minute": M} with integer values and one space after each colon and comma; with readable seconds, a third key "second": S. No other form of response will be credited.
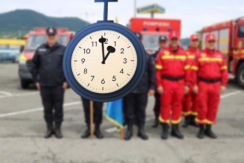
{"hour": 12, "minute": 59}
